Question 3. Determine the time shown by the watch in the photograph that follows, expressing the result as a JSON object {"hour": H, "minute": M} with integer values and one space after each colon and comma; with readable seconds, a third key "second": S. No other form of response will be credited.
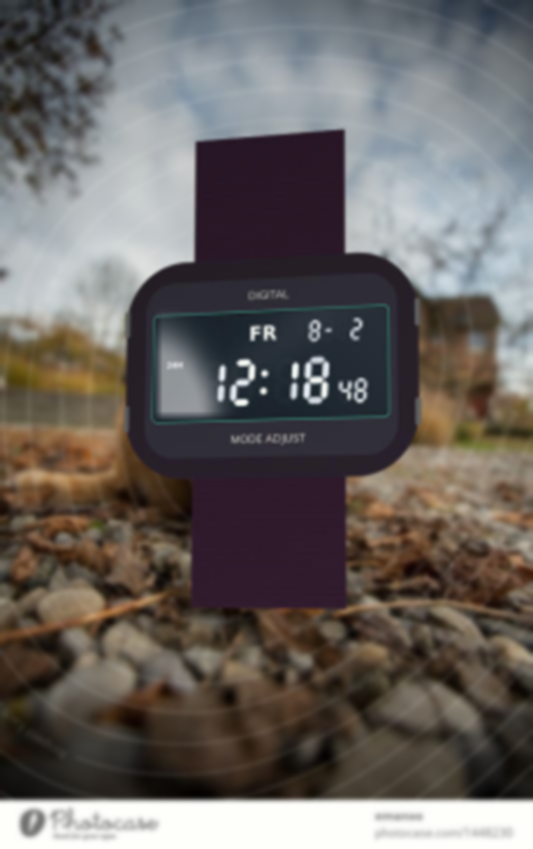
{"hour": 12, "minute": 18, "second": 48}
